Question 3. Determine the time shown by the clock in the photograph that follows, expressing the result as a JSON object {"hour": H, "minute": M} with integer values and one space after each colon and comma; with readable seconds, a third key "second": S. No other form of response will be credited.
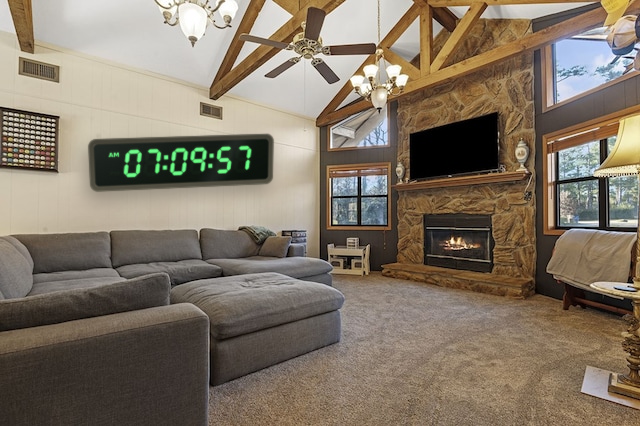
{"hour": 7, "minute": 9, "second": 57}
